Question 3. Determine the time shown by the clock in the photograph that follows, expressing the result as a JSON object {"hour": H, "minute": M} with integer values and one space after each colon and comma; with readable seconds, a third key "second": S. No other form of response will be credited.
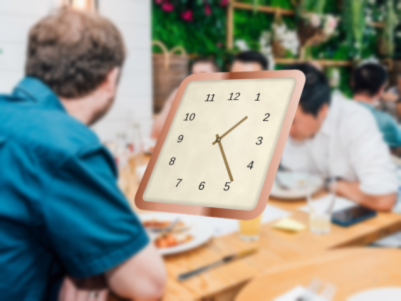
{"hour": 1, "minute": 24}
